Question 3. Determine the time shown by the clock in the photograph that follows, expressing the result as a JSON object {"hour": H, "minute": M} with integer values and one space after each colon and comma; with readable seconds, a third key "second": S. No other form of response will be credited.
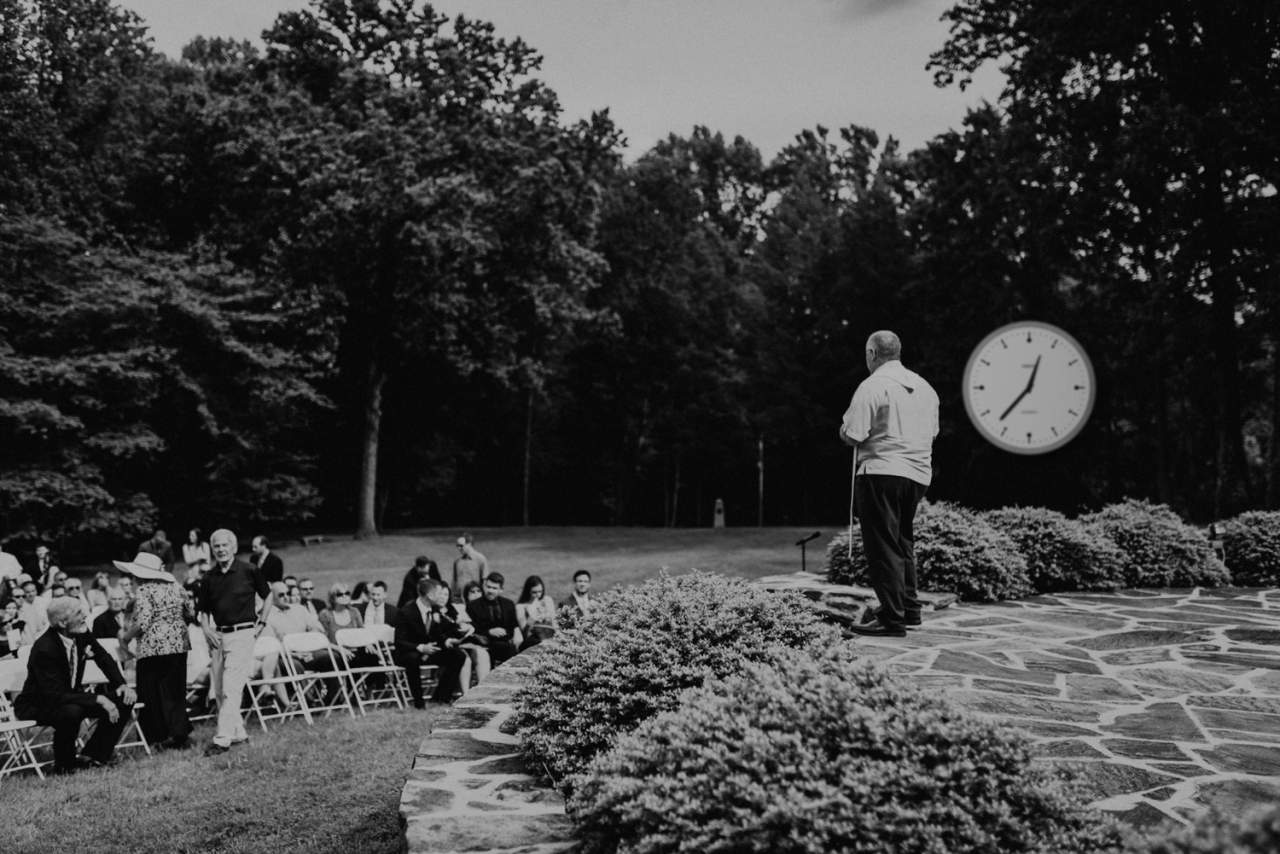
{"hour": 12, "minute": 37}
